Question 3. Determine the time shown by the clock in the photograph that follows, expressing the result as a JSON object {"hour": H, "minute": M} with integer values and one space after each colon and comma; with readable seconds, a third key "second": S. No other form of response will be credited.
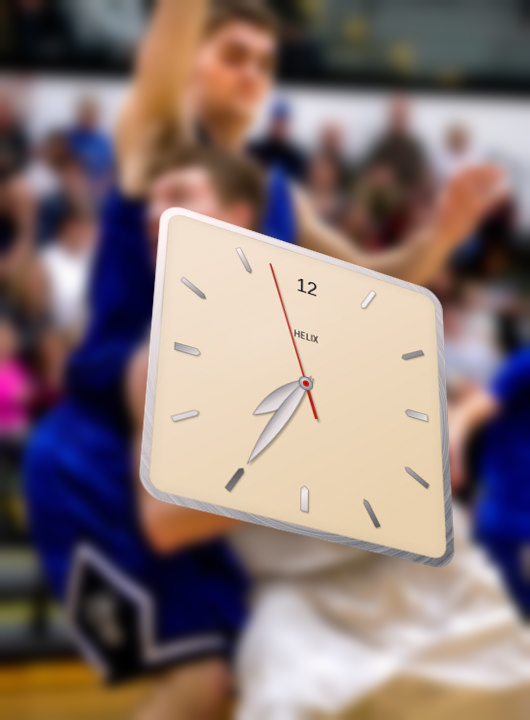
{"hour": 7, "minute": 34, "second": 57}
